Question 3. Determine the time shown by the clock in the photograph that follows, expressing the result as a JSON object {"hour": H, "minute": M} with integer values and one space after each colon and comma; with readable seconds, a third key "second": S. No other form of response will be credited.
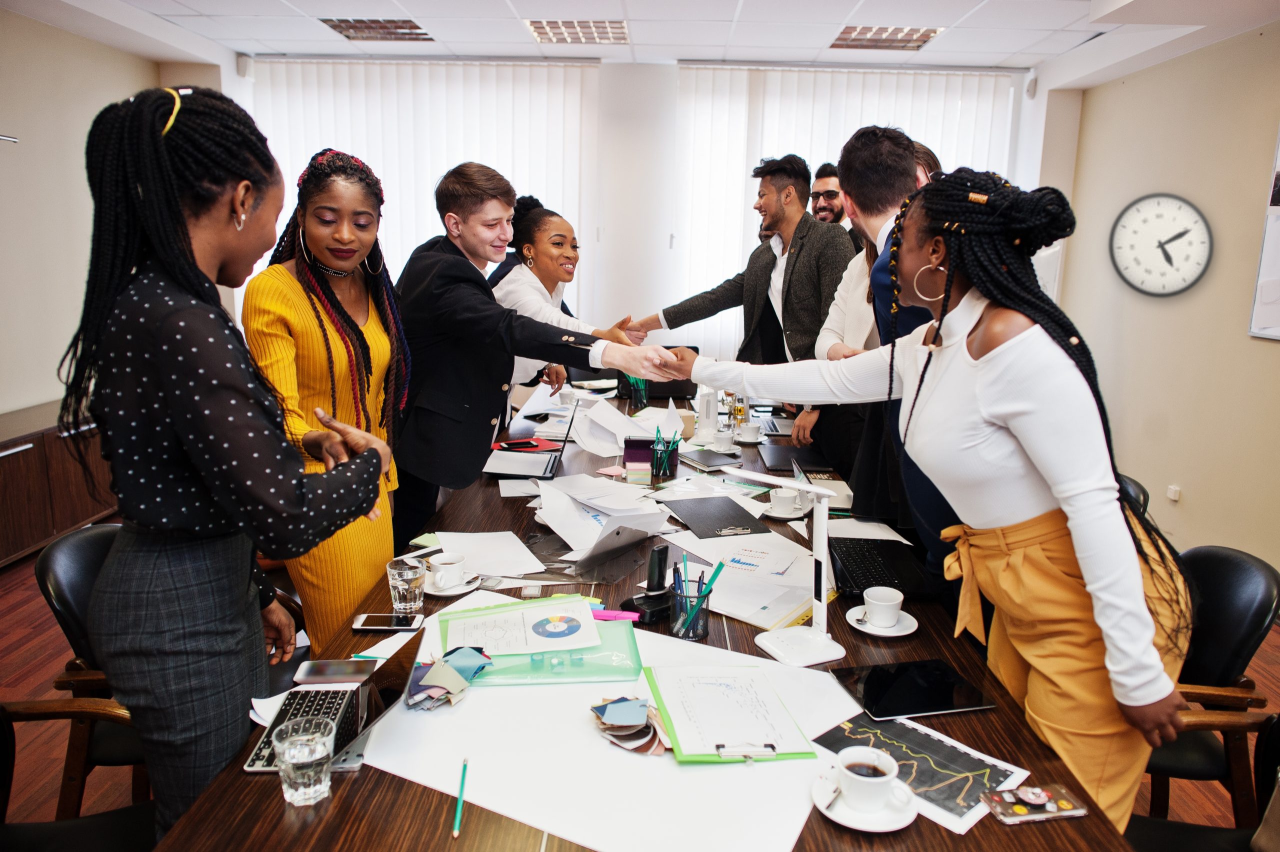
{"hour": 5, "minute": 11}
